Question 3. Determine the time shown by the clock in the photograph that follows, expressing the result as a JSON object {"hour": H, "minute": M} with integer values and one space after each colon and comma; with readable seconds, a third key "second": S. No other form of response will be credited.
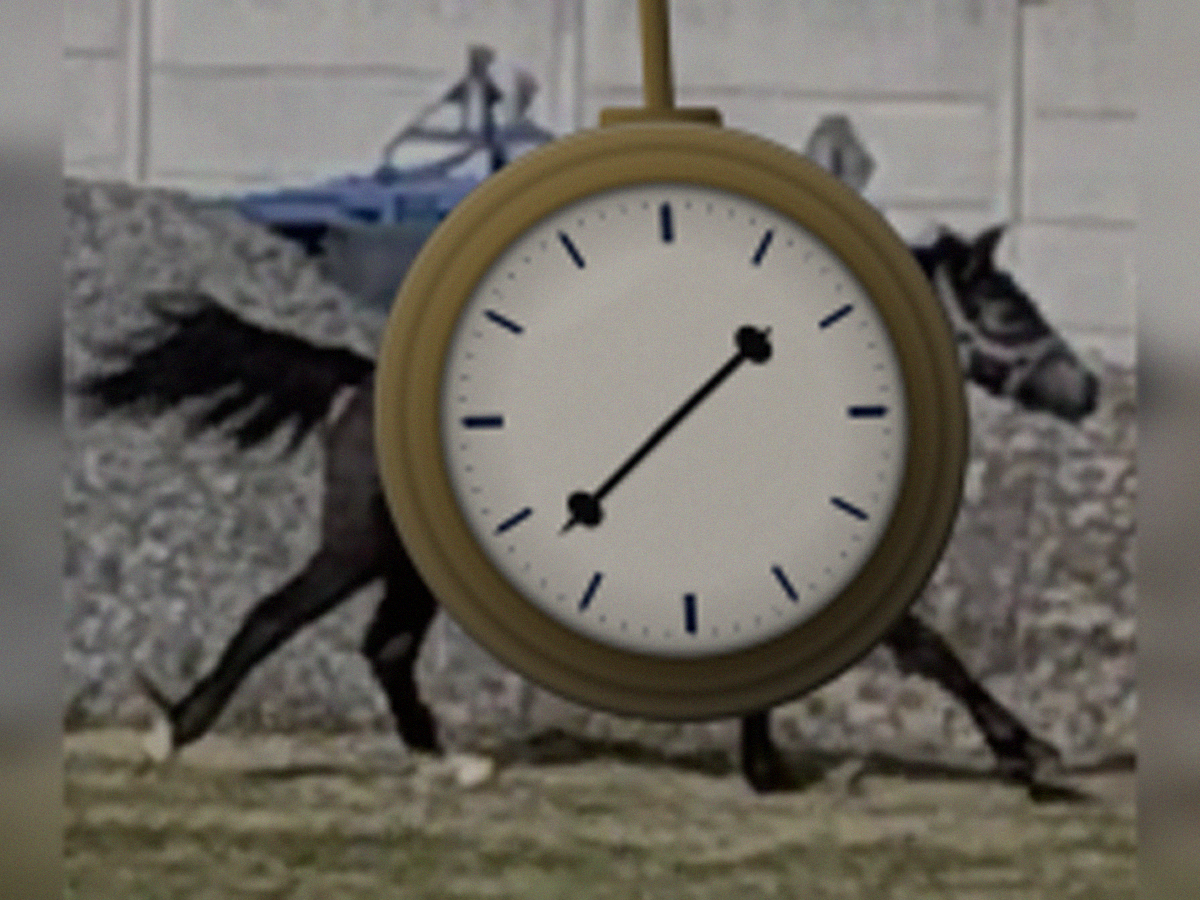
{"hour": 1, "minute": 38}
